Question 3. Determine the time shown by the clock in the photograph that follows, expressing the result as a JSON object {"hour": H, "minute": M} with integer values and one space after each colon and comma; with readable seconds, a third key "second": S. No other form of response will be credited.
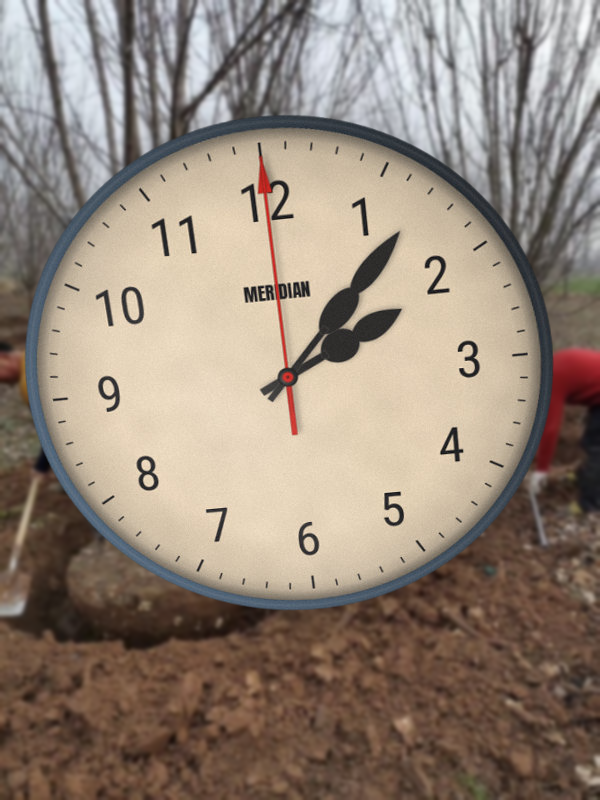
{"hour": 2, "minute": 7, "second": 0}
